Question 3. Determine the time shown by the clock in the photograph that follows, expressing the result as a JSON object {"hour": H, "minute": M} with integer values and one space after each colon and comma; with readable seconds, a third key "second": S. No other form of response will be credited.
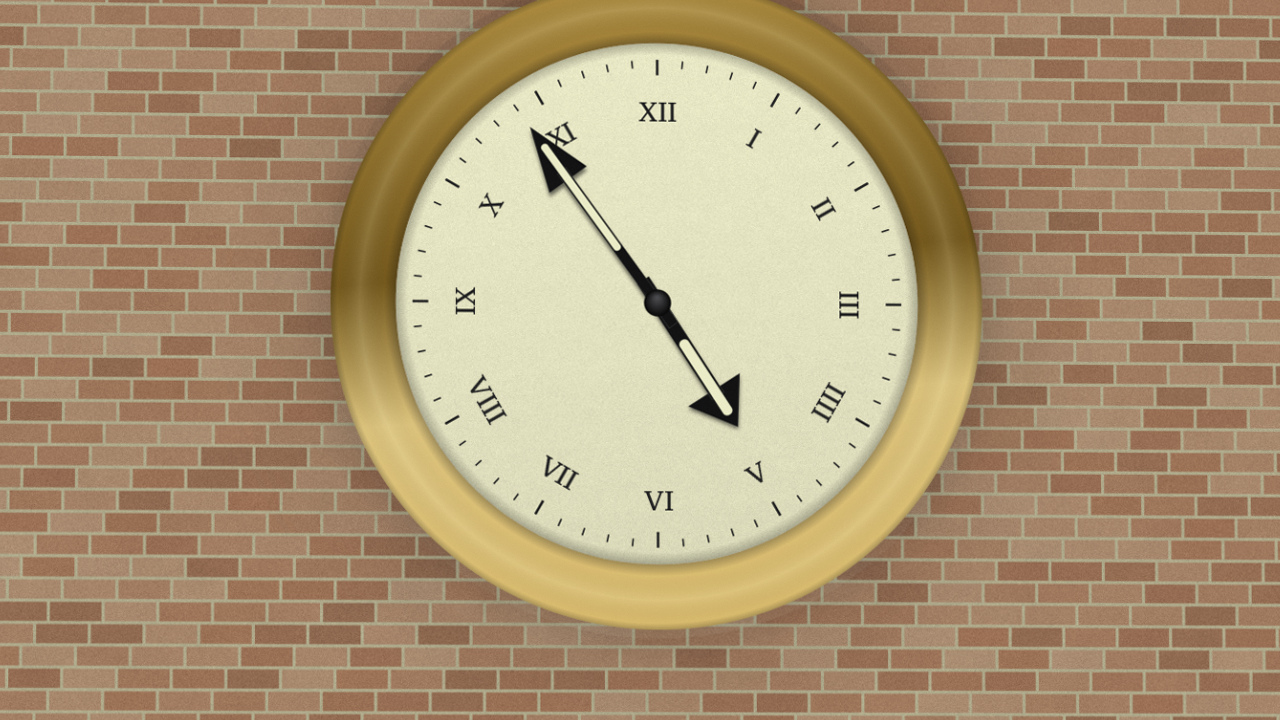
{"hour": 4, "minute": 54}
